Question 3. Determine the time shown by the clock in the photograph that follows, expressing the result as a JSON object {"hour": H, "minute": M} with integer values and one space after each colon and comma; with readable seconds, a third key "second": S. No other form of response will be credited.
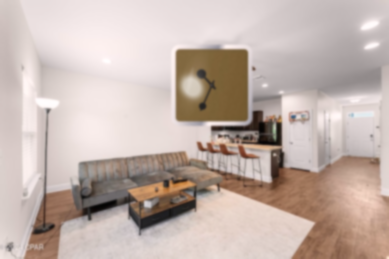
{"hour": 10, "minute": 34}
